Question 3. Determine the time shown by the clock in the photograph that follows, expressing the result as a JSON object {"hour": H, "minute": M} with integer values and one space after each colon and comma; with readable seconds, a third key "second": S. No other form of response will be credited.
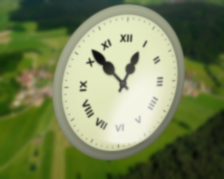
{"hour": 12, "minute": 52}
